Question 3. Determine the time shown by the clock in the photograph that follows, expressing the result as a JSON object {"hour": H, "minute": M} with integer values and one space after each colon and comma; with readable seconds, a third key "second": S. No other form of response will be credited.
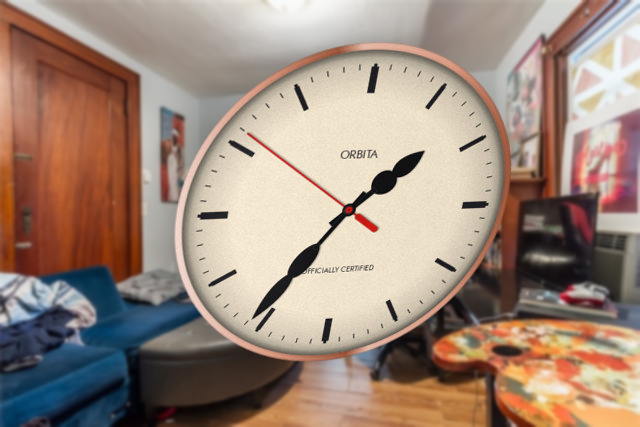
{"hour": 1, "minute": 35, "second": 51}
